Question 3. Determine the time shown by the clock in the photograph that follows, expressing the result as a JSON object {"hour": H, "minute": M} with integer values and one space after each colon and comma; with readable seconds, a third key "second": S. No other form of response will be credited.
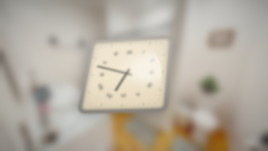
{"hour": 6, "minute": 48}
